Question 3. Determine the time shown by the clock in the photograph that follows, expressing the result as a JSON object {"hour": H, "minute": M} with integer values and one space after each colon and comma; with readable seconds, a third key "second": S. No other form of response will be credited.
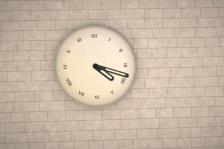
{"hour": 4, "minute": 18}
